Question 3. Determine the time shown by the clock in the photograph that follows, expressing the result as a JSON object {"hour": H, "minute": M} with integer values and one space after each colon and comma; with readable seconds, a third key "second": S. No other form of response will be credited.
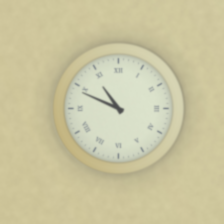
{"hour": 10, "minute": 49}
